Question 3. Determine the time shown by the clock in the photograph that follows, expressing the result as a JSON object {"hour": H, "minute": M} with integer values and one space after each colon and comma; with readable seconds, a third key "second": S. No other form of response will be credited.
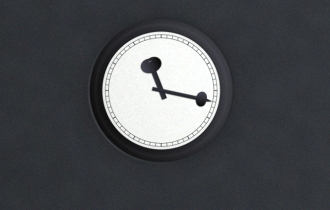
{"hour": 11, "minute": 17}
